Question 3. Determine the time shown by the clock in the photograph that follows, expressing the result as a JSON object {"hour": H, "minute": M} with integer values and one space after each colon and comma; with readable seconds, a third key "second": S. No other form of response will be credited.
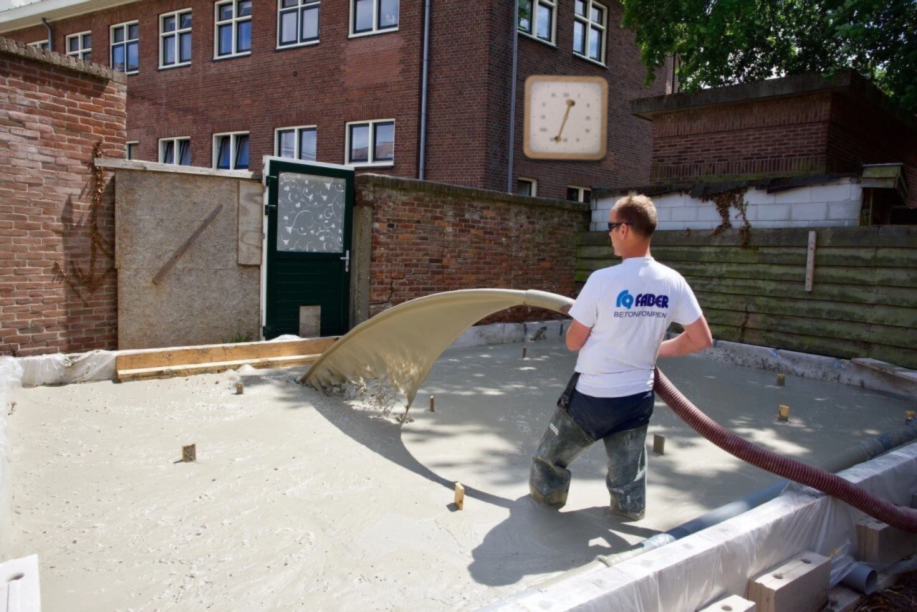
{"hour": 12, "minute": 33}
